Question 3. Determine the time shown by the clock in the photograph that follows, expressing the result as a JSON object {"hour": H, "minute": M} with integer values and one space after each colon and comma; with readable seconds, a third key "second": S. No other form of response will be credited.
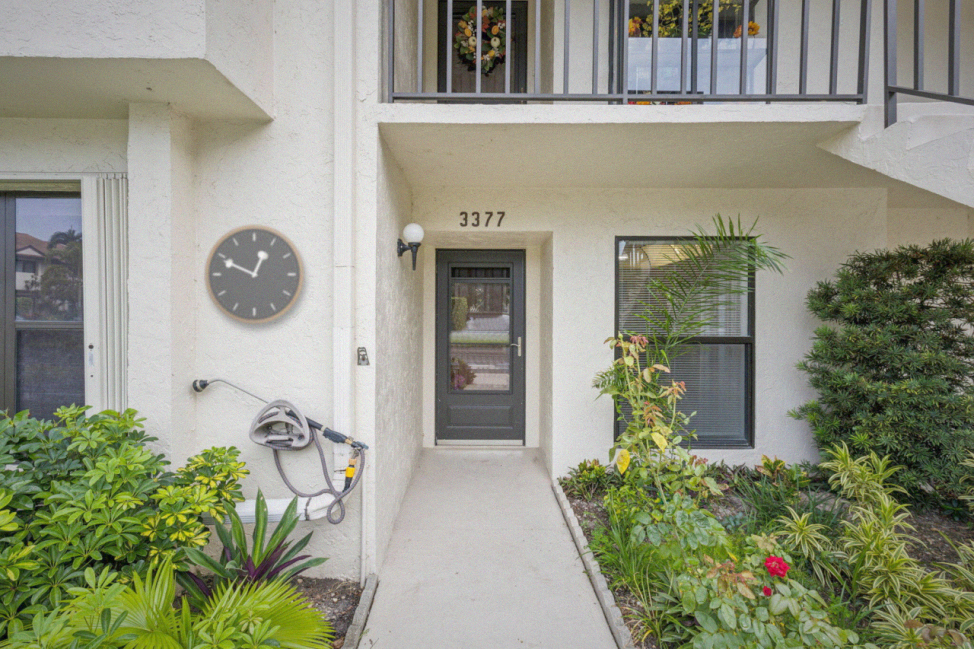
{"hour": 12, "minute": 49}
